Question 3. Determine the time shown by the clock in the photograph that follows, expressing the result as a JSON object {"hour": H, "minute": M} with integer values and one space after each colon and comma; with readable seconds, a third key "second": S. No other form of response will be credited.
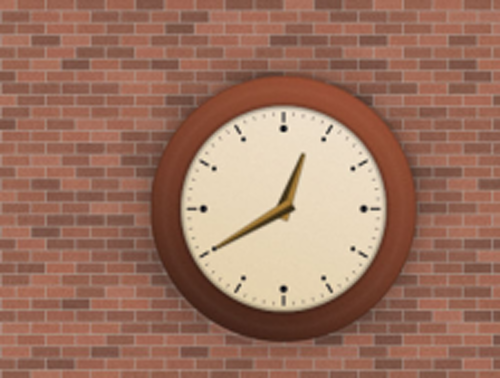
{"hour": 12, "minute": 40}
